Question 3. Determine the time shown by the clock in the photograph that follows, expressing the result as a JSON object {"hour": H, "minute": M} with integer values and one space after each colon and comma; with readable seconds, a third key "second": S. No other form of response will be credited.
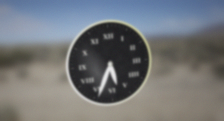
{"hour": 5, "minute": 34}
